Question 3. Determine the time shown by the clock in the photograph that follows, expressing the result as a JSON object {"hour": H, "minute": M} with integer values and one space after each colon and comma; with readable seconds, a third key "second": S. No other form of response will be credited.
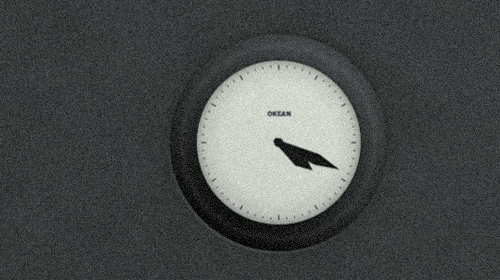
{"hour": 4, "minute": 19}
